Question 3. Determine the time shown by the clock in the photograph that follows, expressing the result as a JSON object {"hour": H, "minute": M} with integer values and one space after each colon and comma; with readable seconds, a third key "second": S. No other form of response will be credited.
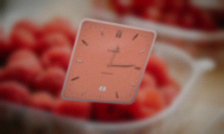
{"hour": 12, "minute": 14}
